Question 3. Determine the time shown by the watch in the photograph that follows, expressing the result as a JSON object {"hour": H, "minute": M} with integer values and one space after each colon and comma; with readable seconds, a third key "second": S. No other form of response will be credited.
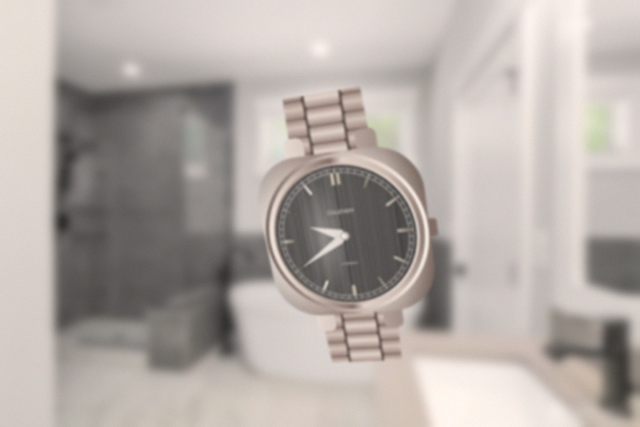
{"hour": 9, "minute": 40}
